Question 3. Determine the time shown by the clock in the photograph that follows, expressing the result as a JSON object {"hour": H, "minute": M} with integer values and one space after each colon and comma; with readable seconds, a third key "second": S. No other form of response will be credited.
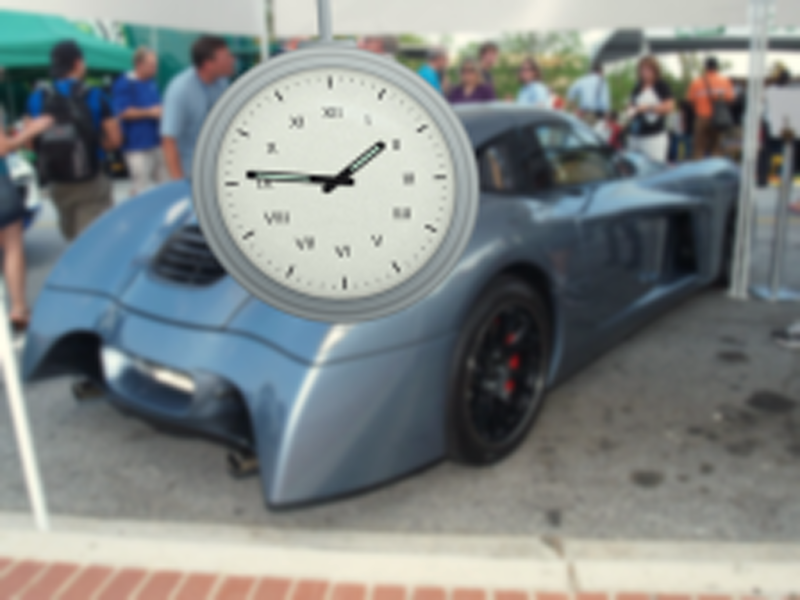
{"hour": 1, "minute": 46}
